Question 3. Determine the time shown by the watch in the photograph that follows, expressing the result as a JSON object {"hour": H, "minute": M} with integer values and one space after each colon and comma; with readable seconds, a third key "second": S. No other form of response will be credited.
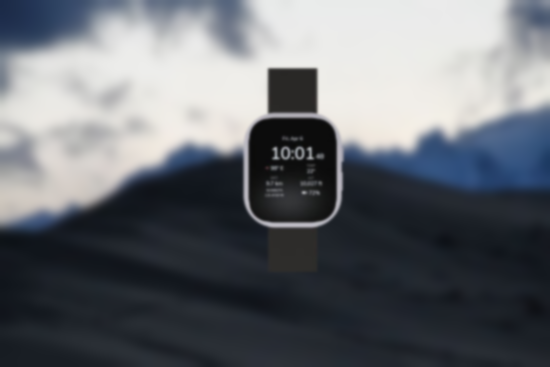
{"hour": 10, "minute": 1}
